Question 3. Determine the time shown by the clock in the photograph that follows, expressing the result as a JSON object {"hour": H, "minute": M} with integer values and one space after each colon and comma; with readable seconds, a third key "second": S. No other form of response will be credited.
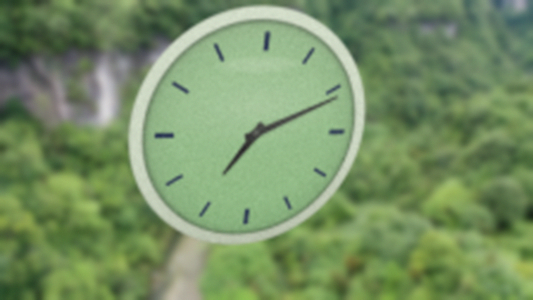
{"hour": 7, "minute": 11}
